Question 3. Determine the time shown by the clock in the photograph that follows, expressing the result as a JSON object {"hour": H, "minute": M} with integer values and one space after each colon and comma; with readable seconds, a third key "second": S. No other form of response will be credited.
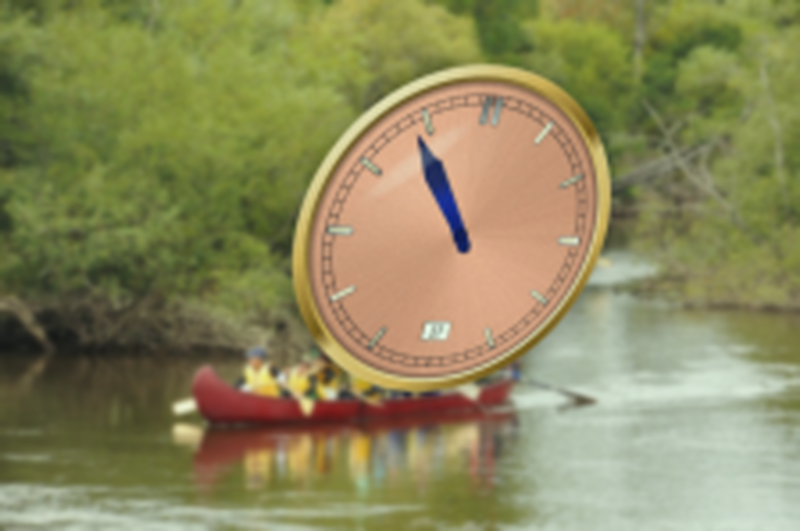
{"hour": 10, "minute": 54}
